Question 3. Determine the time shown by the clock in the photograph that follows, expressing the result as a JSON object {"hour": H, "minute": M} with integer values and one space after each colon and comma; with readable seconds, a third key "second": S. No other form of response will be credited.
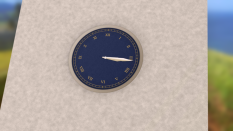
{"hour": 3, "minute": 16}
